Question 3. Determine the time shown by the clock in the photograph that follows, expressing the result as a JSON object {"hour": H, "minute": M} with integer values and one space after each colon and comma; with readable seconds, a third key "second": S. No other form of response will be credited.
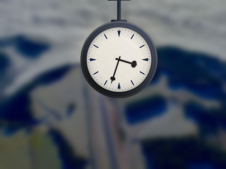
{"hour": 3, "minute": 33}
